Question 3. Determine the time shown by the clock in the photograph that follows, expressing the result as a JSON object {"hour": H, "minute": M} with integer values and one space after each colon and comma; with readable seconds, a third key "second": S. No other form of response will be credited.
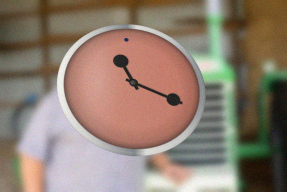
{"hour": 11, "minute": 20}
